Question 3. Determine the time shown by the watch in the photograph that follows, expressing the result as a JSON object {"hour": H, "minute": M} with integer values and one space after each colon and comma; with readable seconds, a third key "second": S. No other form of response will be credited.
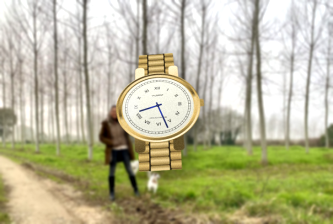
{"hour": 8, "minute": 27}
